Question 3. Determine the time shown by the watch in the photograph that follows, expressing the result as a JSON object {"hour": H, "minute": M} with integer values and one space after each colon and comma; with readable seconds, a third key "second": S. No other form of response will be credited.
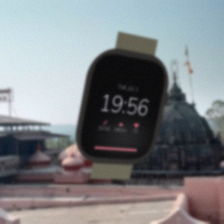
{"hour": 19, "minute": 56}
